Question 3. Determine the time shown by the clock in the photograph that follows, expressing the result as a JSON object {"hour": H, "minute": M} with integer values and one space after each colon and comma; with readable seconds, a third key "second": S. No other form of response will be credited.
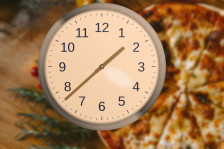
{"hour": 1, "minute": 38}
